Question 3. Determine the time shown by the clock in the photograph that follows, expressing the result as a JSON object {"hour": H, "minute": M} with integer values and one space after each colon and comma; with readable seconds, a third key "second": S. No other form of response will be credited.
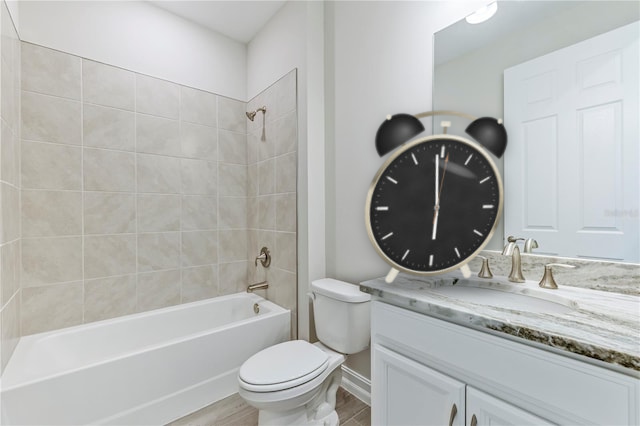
{"hour": 5, "minute": 59, "second": 1}
